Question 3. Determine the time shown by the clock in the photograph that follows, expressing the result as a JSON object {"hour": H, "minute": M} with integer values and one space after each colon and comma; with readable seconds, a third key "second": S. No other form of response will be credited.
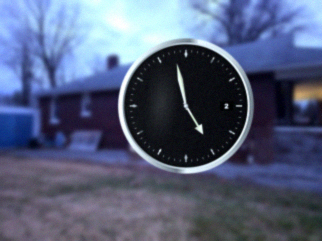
{"hour": 4, "minute": 58}
